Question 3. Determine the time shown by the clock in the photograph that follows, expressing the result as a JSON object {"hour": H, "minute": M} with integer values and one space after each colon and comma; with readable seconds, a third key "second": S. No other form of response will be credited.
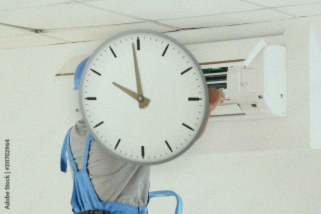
{"hour": 9, "minute": 59}
